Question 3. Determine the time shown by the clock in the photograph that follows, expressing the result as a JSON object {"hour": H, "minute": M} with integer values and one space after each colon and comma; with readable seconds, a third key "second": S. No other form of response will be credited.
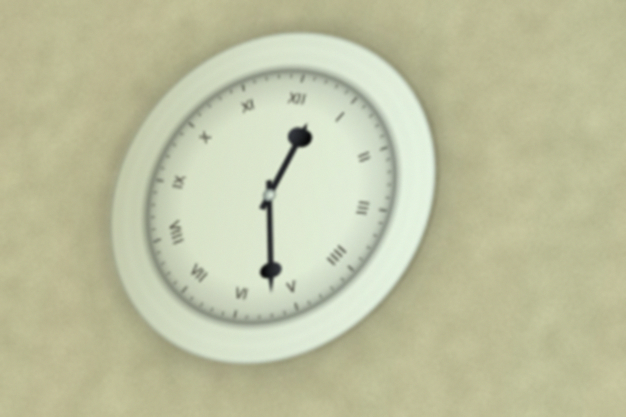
{"hour": 12, "minute": 27}
